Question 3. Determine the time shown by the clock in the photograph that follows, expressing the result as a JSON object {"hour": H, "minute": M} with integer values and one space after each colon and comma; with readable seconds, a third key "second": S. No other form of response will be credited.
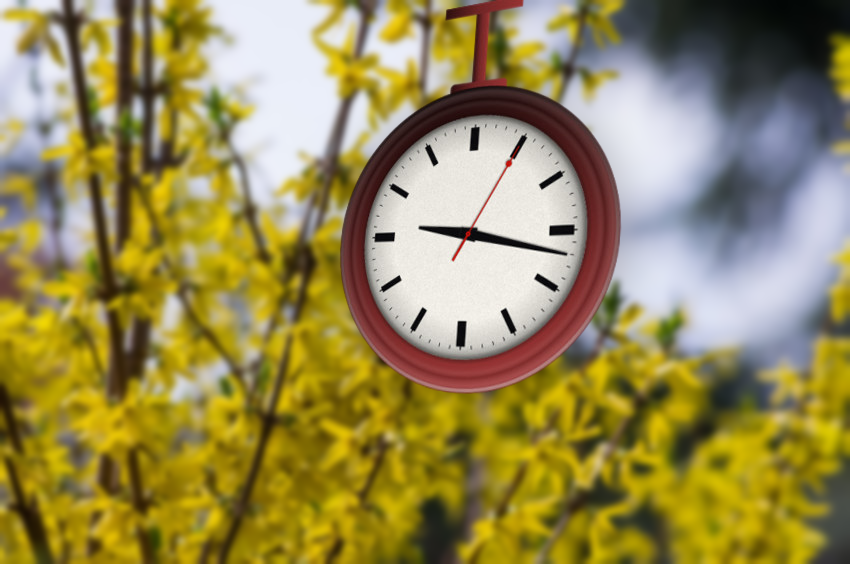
{"hour": 9, "minute": 17, "second": 5}
